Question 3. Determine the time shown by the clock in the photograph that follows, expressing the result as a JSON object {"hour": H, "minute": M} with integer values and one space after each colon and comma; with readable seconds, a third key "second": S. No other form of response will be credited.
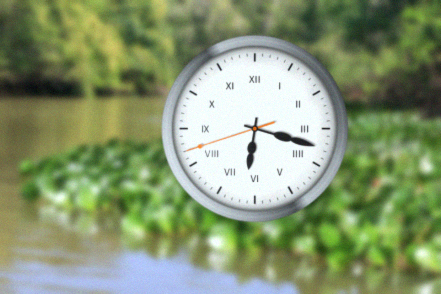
{"hour": 6, "minute": 17, "second": 42}
